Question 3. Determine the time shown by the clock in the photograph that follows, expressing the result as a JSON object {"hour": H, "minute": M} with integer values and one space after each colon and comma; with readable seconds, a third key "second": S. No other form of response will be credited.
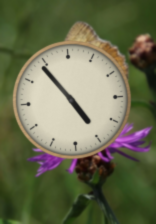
{"hour": 4, "minute": 54}
